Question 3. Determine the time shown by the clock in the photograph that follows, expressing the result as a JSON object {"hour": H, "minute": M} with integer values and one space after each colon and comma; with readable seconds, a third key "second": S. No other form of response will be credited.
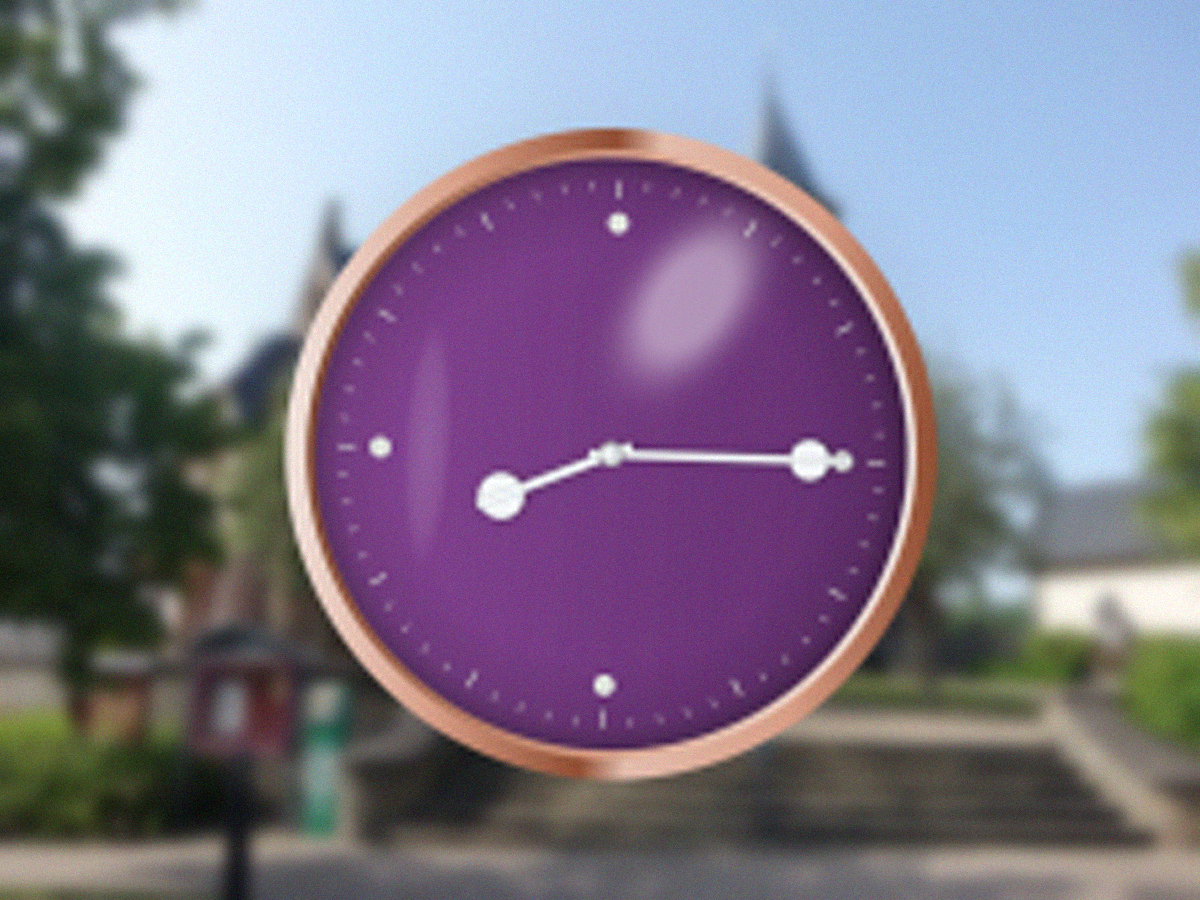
{"hour": 8, "minute": 15}
